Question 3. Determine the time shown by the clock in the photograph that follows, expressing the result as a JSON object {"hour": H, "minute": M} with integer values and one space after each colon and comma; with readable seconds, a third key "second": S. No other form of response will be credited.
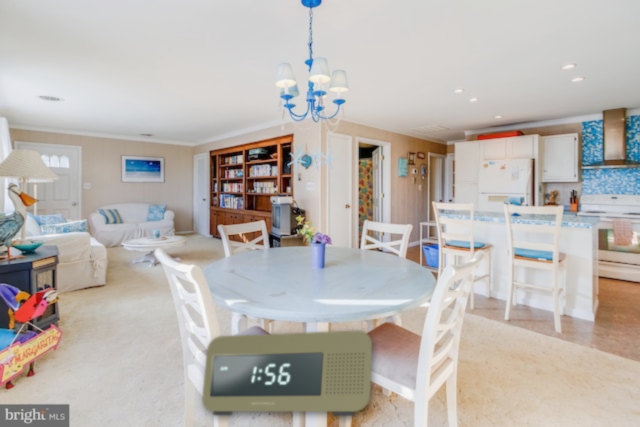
{"hour": 1, "minute": 56}
